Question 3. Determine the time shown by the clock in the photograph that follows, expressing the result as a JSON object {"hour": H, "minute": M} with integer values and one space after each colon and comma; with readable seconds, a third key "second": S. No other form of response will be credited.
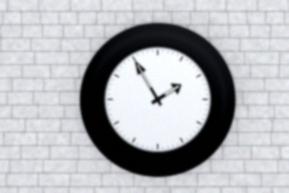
{"hour": 1, "minute": 55}
